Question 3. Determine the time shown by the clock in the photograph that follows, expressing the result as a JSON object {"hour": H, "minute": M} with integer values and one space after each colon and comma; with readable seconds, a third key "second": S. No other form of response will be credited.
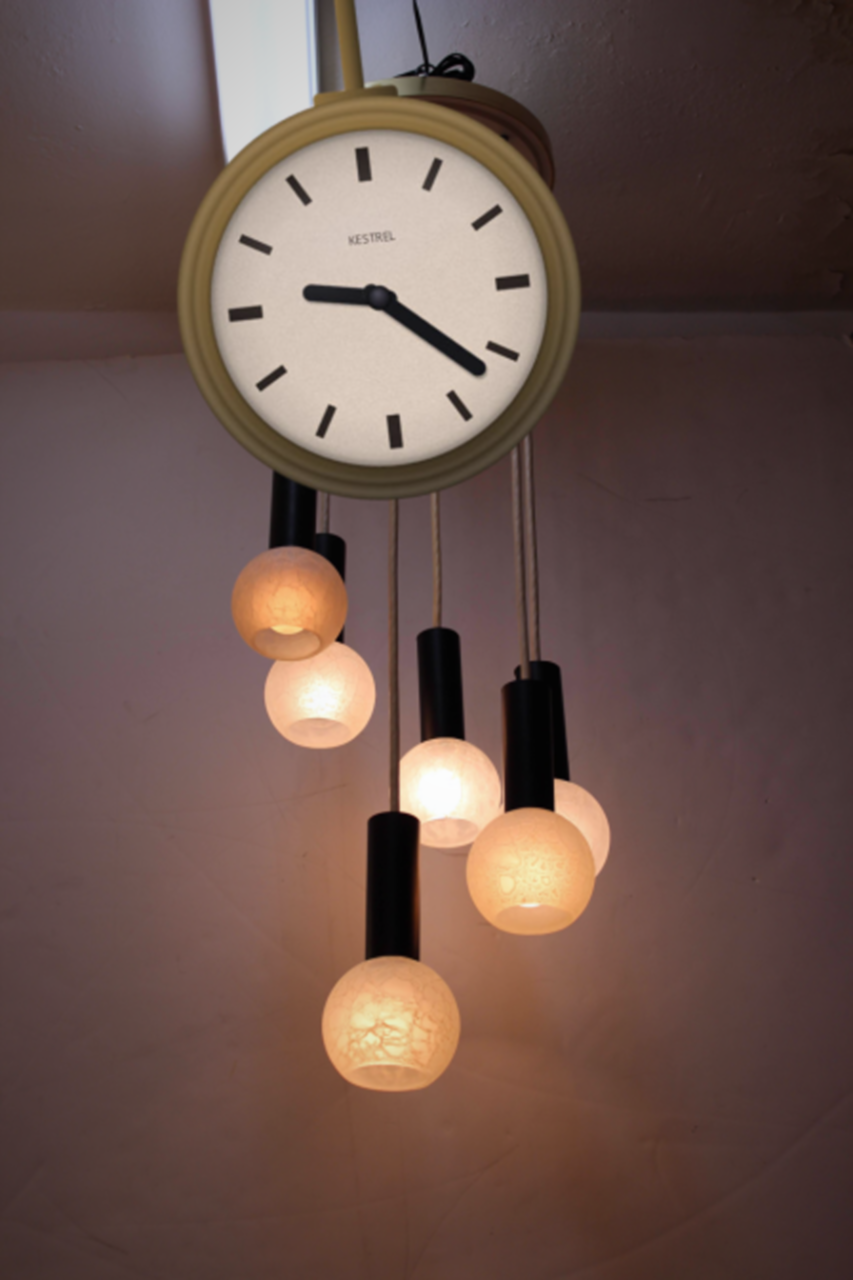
{"hour": 9, "minute": 22}
